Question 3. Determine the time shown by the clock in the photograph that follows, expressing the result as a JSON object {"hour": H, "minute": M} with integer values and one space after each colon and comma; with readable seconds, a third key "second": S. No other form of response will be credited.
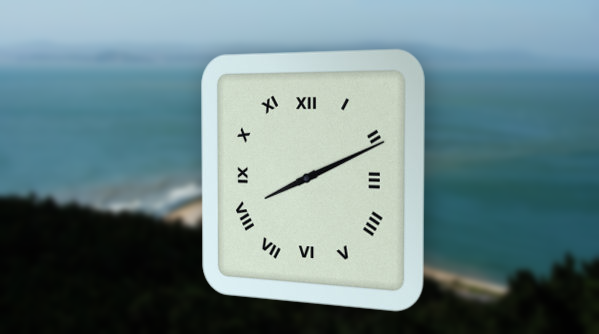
{"hour": 8, "minute": 11}
